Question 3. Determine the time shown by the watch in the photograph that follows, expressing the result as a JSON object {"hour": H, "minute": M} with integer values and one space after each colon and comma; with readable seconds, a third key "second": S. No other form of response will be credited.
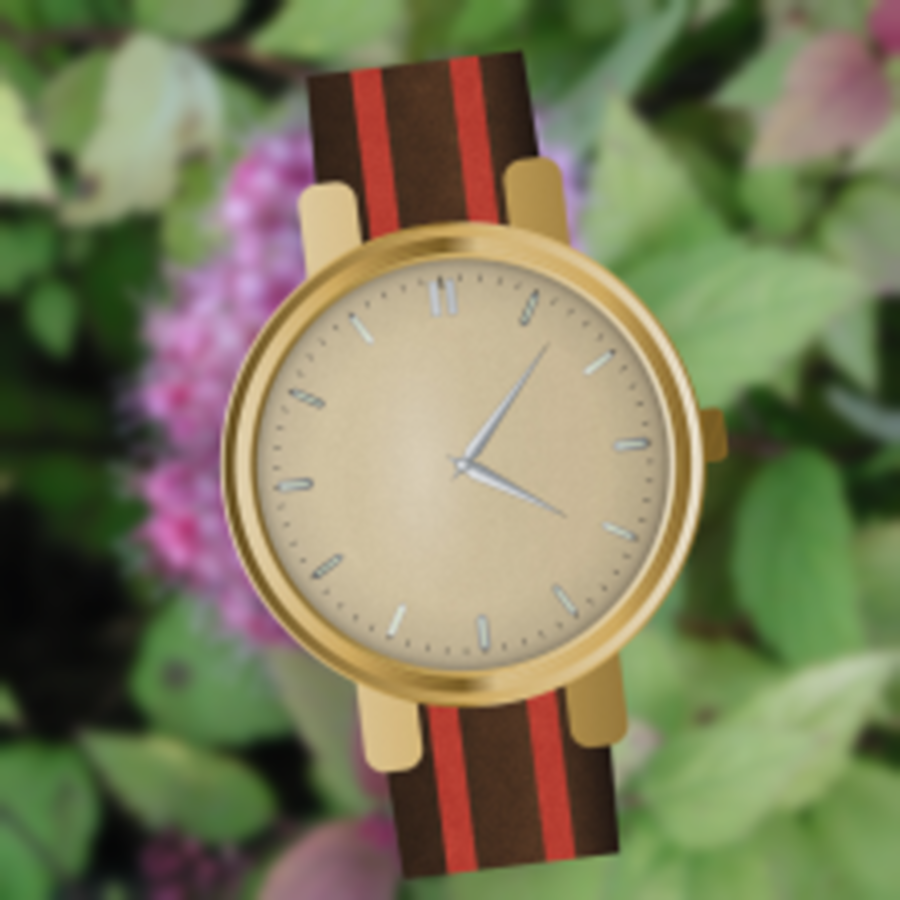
{"hour": 4, "minute": 7}
